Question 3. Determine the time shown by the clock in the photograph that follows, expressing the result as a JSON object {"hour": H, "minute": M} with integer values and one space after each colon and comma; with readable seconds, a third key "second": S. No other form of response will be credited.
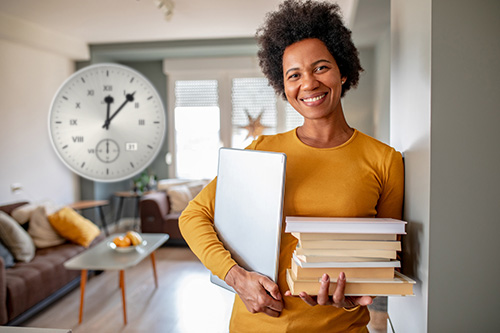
{"hour": 12, "minute": 7}
